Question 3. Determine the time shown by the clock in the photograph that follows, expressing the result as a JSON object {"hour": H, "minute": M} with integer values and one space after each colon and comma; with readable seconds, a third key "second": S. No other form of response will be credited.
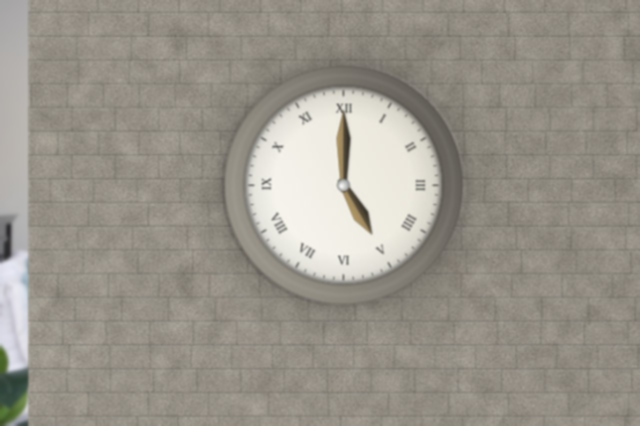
{"hour": 5, "minute": 0}
